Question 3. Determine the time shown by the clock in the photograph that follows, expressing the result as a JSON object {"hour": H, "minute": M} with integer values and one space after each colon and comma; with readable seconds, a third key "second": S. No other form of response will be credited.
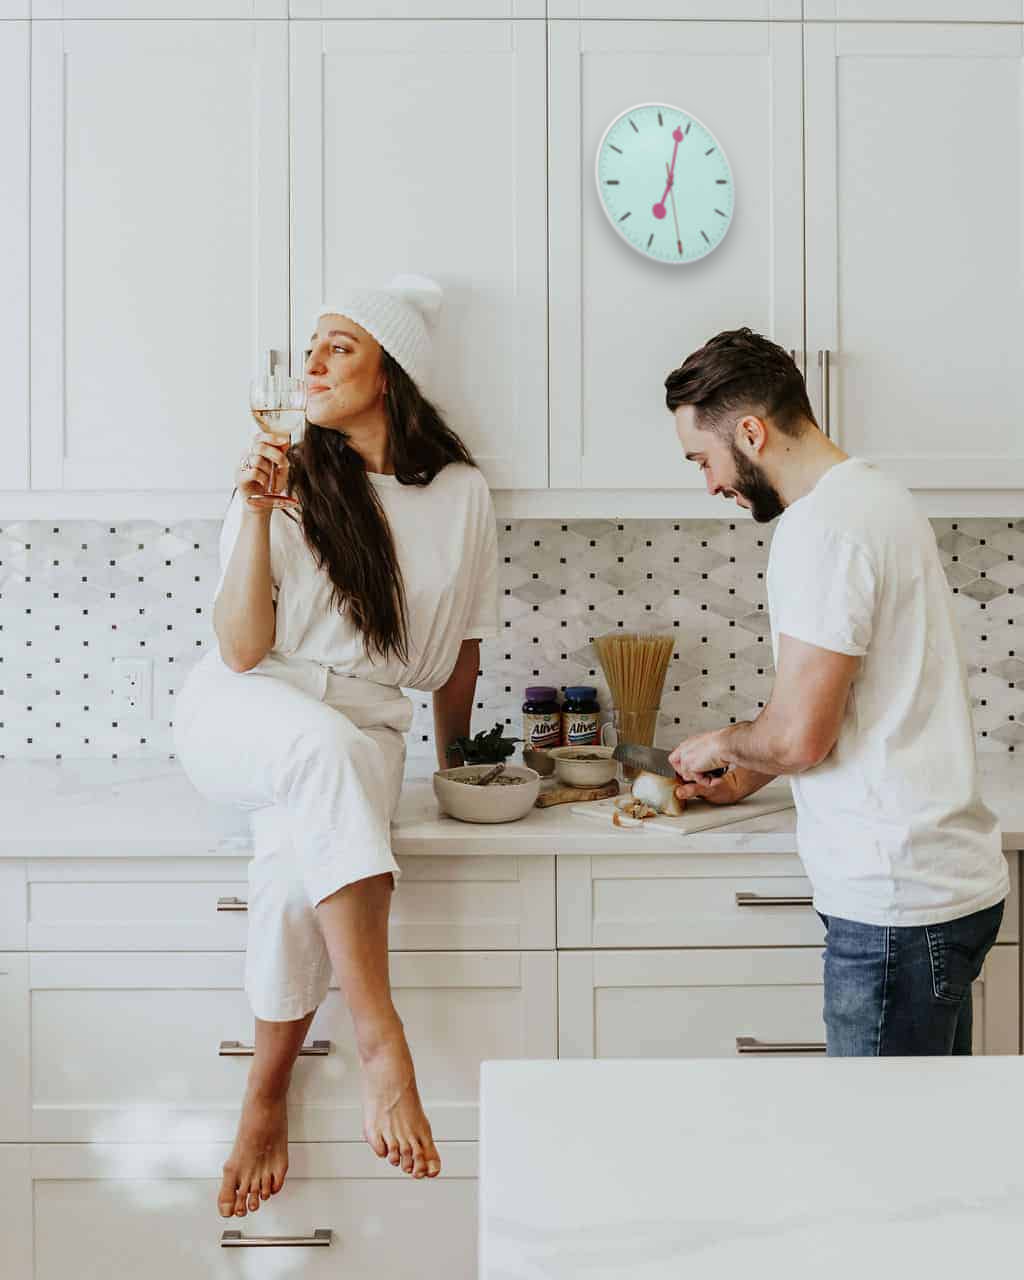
{"hour": 7, "minute": 3, "second": 30}
